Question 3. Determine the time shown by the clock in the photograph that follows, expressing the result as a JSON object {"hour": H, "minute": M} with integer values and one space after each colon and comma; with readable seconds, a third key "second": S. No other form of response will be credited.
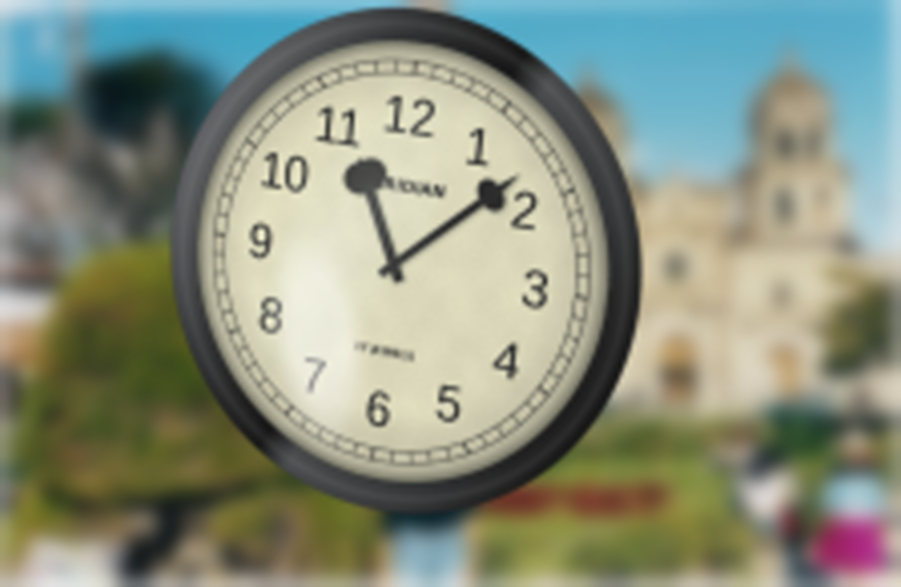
{"hour": 11, "minute": 8}
